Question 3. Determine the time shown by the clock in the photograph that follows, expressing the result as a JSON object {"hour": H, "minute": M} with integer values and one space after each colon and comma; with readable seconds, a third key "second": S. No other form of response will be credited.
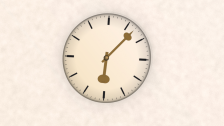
{"hour": 6, "minute": 7}
